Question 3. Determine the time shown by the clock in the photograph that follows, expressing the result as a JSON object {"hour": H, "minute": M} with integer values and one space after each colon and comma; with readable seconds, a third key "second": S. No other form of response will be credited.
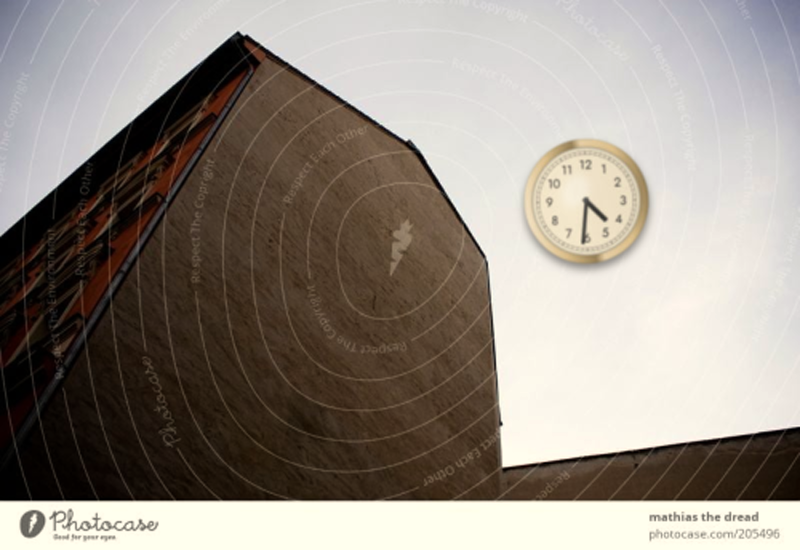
{"hour": 4, "minute": 31}
